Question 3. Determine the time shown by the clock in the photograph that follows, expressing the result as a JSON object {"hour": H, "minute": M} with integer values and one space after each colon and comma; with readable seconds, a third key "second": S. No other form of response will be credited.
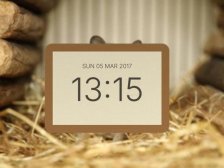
{"hour": 13, "minute": 15}
